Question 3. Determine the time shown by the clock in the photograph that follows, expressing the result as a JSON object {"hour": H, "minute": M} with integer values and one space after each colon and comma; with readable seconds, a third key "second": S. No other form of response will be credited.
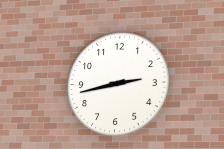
{"hour": 2, "minute": 43}
